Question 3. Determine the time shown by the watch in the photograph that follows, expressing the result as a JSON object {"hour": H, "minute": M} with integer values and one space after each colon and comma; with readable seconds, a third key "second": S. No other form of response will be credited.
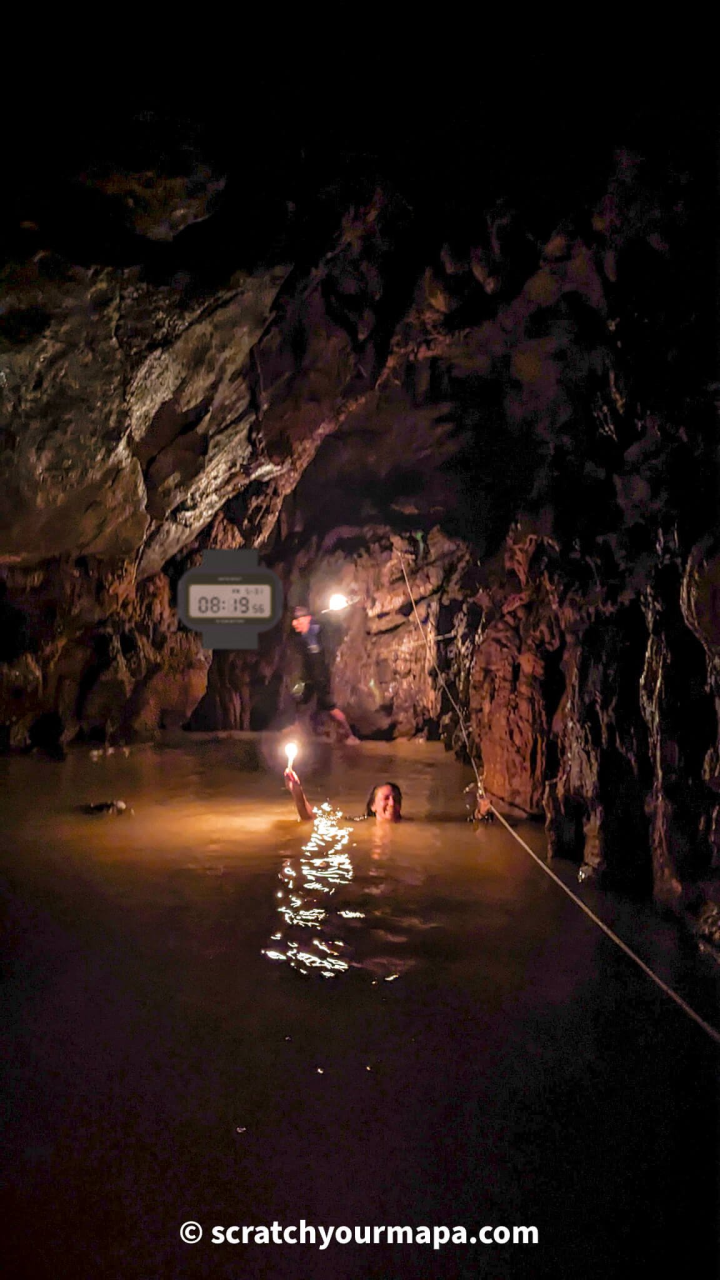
{"hour": 8, "minute": 19}
